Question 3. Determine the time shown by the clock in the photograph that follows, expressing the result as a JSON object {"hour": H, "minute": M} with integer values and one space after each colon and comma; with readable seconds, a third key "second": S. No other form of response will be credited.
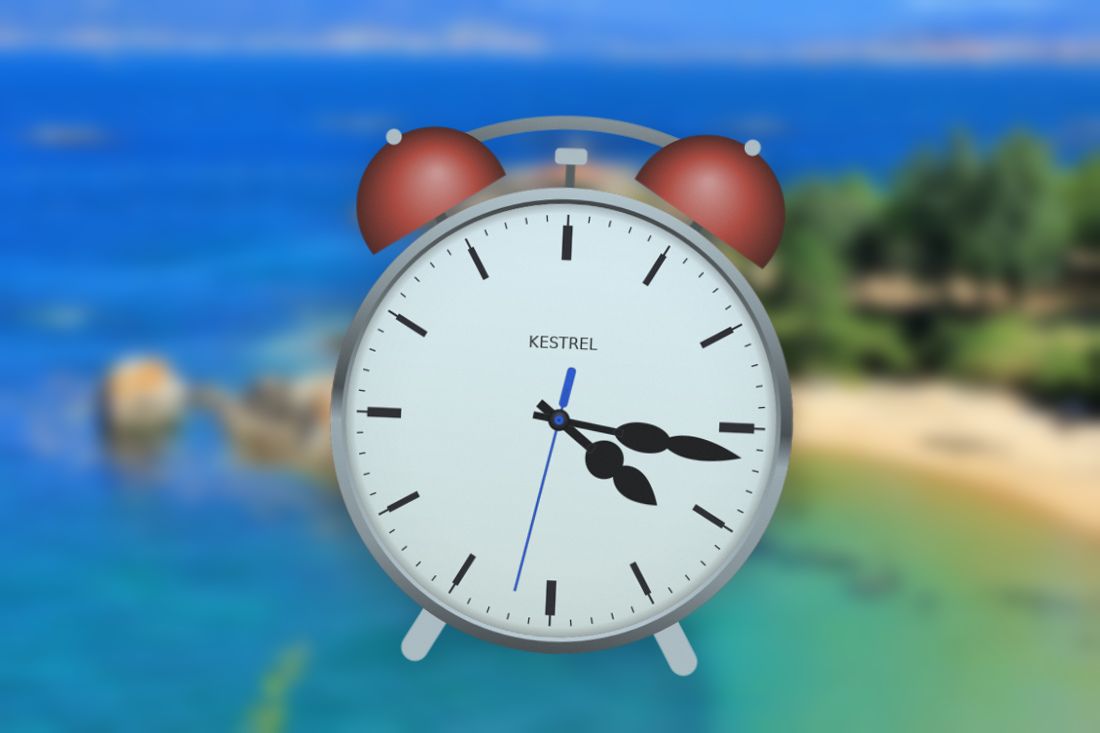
{"hour": 4, "minute": 16, "second": 32}
